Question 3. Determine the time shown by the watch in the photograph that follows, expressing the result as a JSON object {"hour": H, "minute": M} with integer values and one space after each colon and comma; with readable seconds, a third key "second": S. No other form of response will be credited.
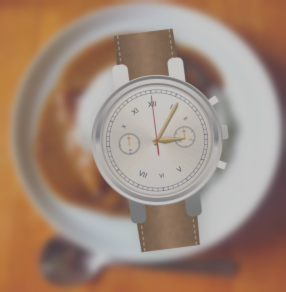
{"hour": 3, "minute": 6}
